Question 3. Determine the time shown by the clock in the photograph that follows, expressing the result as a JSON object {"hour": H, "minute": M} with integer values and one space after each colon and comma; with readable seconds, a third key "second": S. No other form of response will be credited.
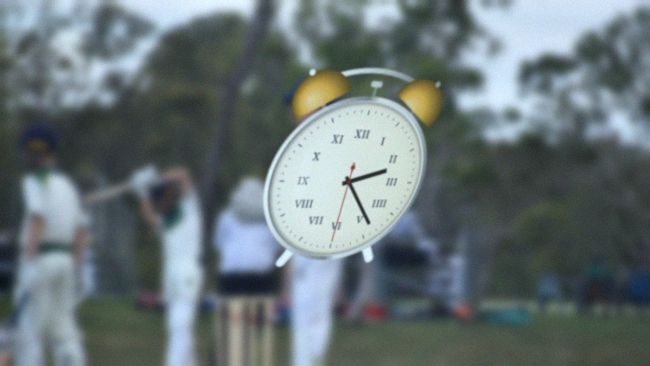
{"hour": 2, "minute": 23, "second": 30}
